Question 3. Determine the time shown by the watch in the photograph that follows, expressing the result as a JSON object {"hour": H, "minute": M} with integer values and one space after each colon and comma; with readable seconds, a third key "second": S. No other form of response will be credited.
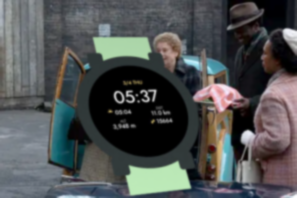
{"hour": 5, "minute": 37}
